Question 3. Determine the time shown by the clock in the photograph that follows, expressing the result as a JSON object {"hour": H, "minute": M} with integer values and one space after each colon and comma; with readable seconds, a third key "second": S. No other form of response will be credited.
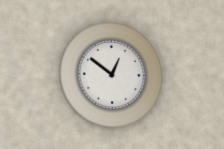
{"hour": 12, "minute": 51}
